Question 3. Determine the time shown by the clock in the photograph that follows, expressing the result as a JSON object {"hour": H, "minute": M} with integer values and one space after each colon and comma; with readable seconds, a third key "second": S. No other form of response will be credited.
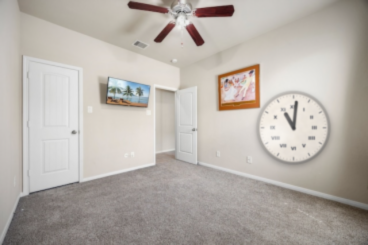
{"hour": 11, "minute": 1}
